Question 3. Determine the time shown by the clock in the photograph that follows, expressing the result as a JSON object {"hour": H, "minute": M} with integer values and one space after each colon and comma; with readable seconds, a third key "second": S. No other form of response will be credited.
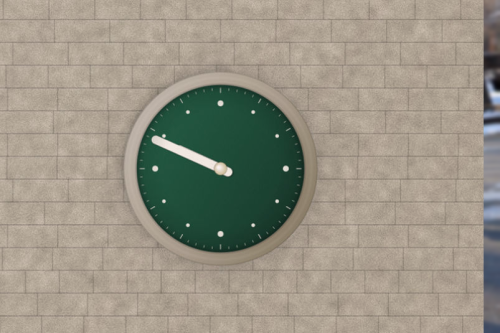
{"hour": 9, "minute": 49}
